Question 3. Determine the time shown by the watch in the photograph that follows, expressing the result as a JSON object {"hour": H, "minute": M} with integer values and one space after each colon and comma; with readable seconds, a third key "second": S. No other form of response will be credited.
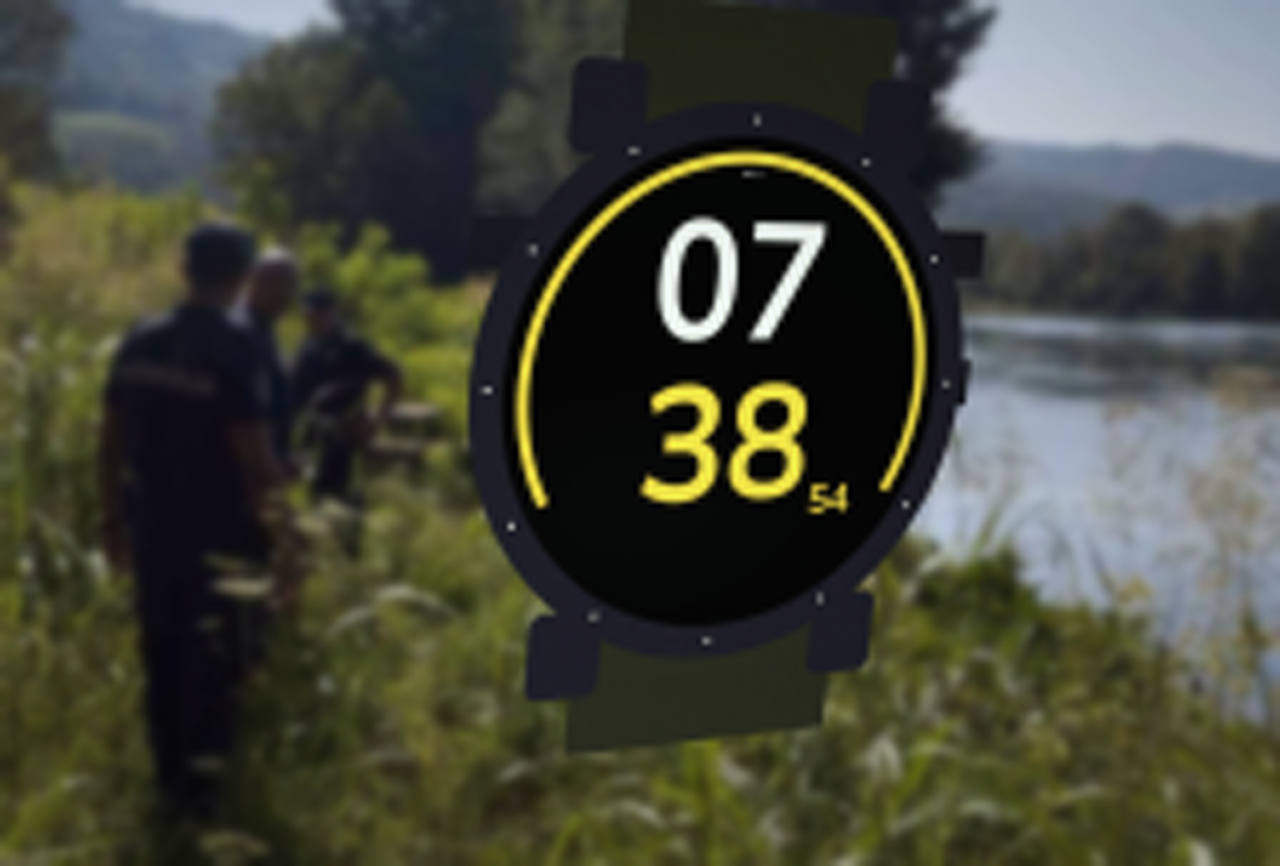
{"hour": 7, "minute": 38}
